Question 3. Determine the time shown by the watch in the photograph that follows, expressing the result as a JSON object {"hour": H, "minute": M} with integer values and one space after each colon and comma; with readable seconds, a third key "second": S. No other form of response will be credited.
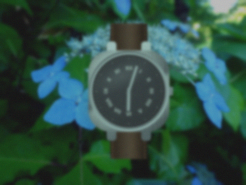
{"hour": 6, "minute": 3}
